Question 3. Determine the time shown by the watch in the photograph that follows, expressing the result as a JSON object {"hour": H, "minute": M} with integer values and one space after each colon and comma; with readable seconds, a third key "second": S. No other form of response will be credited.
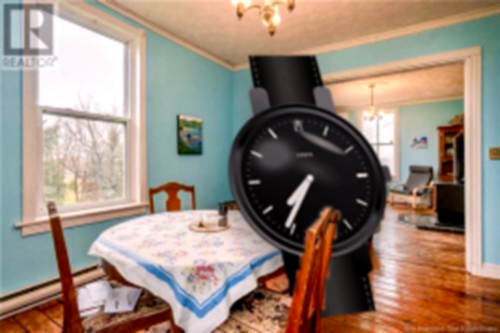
{"hour": 7, "minute": 36}
